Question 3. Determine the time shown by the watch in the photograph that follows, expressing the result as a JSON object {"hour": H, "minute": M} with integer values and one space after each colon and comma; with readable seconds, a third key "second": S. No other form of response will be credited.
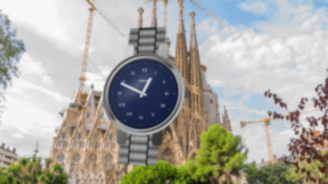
{"hour": 12, "minute": 49}
